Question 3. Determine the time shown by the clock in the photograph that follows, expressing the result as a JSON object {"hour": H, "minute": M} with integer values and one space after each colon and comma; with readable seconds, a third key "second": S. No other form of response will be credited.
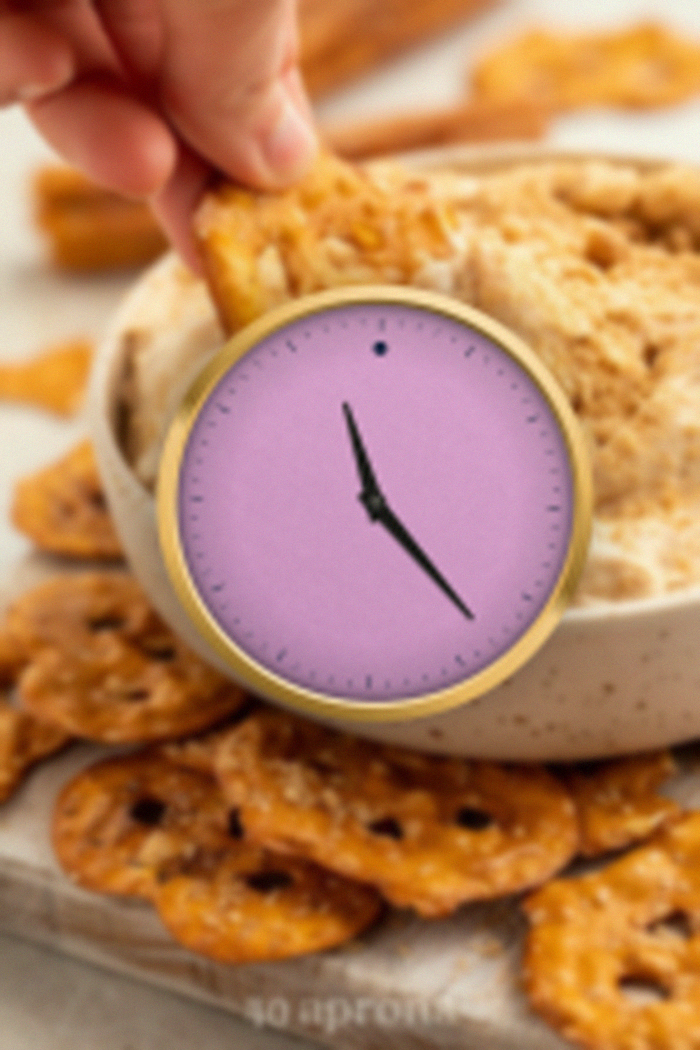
{"hour": 11, "minute": 23}
